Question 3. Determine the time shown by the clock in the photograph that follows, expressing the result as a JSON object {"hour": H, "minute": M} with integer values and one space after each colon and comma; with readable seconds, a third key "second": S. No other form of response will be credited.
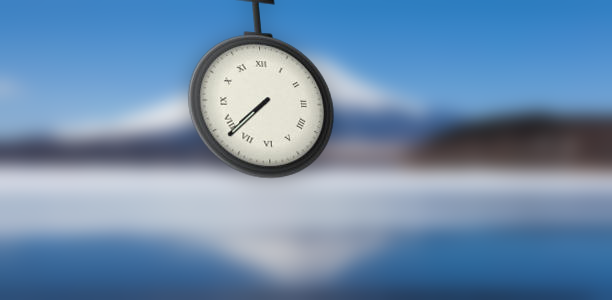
{"hour": 7, "minute": 38}
